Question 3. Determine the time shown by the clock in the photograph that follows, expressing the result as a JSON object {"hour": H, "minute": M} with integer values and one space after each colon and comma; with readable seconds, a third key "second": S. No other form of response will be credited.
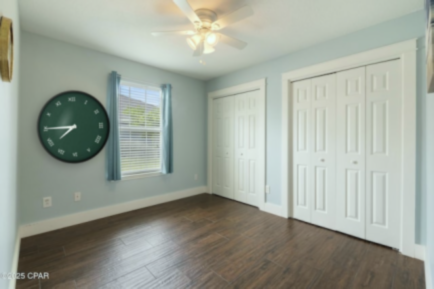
{"hour": 7, "minute": 45}
